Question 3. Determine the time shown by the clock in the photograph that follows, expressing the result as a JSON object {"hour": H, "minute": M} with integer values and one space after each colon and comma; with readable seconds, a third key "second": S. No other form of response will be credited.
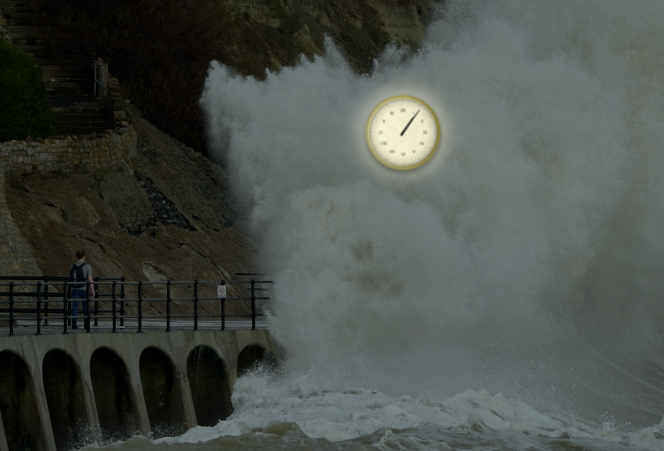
{"hour": 1, "minute": 6}
